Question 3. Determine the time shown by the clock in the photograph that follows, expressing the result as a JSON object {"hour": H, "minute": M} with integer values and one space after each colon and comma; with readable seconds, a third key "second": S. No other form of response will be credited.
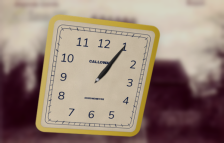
{"hour": 1, "minute": 5}
